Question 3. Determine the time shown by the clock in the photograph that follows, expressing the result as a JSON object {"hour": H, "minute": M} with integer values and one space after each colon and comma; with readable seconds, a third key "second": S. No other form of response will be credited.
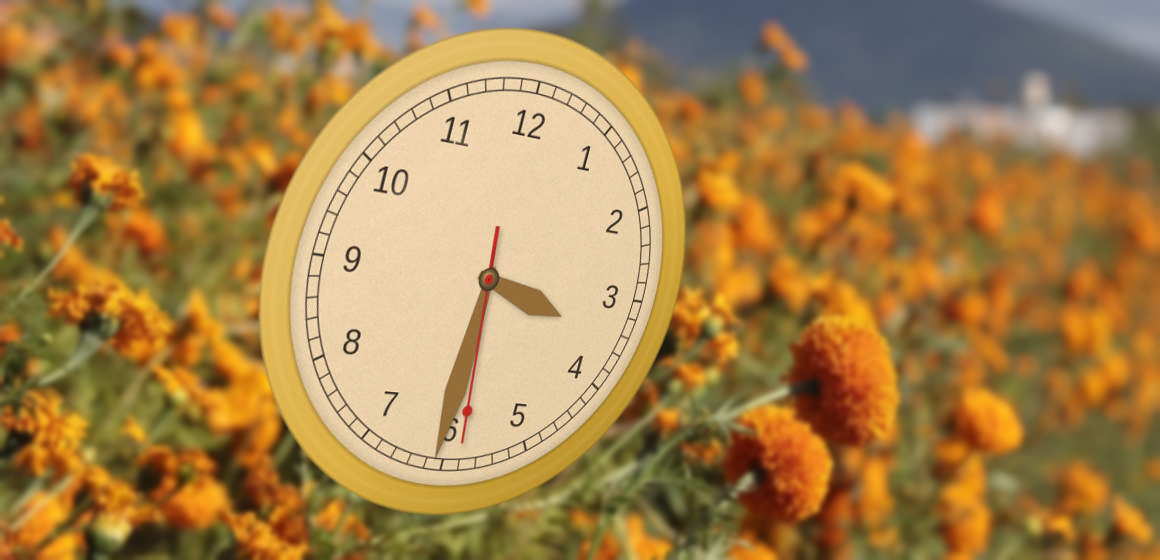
{"hour": 3, "minute": 30, "second": 29}
